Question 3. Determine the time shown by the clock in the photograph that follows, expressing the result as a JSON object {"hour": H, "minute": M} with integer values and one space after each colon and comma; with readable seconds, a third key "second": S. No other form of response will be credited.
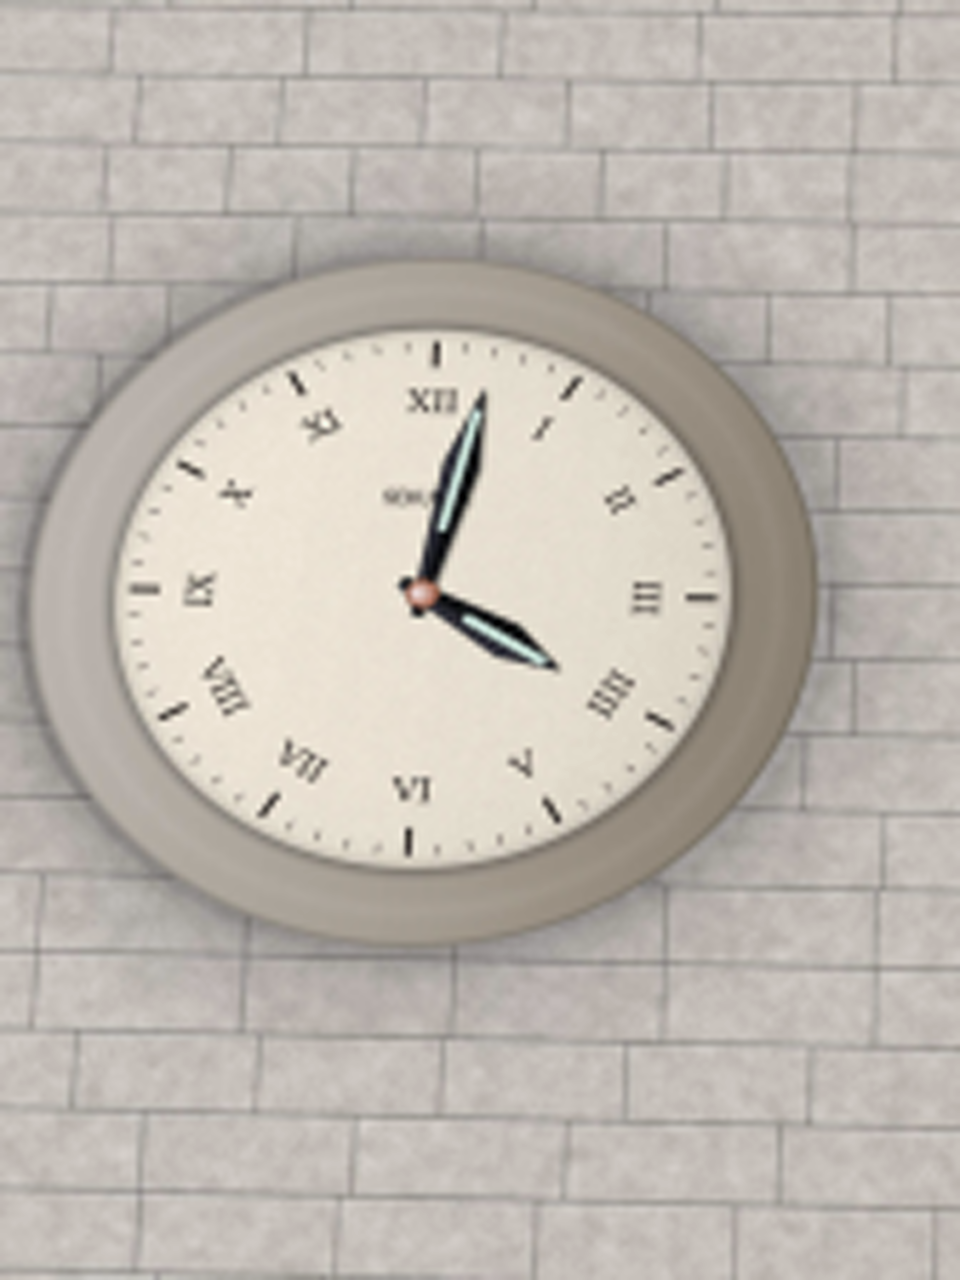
{"hour": 4, "minute": 2}
